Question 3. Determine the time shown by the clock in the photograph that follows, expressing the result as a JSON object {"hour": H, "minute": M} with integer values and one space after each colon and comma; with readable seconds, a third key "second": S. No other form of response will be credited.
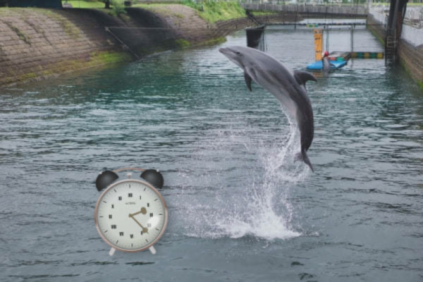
{"hour": 2, "minute": 23}
